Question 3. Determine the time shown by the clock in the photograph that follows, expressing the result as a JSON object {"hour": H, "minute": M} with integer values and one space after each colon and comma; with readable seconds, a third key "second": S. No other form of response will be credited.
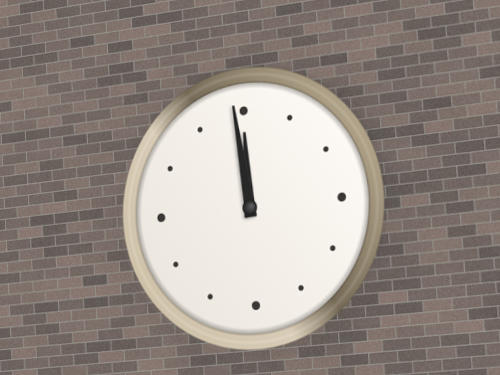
{"hour": 11, "minute": 59}
